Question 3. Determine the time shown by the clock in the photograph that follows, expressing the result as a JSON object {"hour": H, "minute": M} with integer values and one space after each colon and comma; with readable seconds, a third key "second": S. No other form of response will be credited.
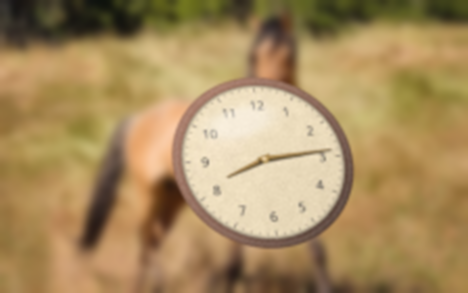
{"hour": 8, "minute": 14}
